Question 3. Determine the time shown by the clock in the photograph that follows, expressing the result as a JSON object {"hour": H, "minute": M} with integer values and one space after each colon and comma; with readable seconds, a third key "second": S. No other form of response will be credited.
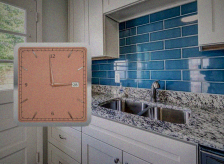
{"hour": 2, "minute": 59}
